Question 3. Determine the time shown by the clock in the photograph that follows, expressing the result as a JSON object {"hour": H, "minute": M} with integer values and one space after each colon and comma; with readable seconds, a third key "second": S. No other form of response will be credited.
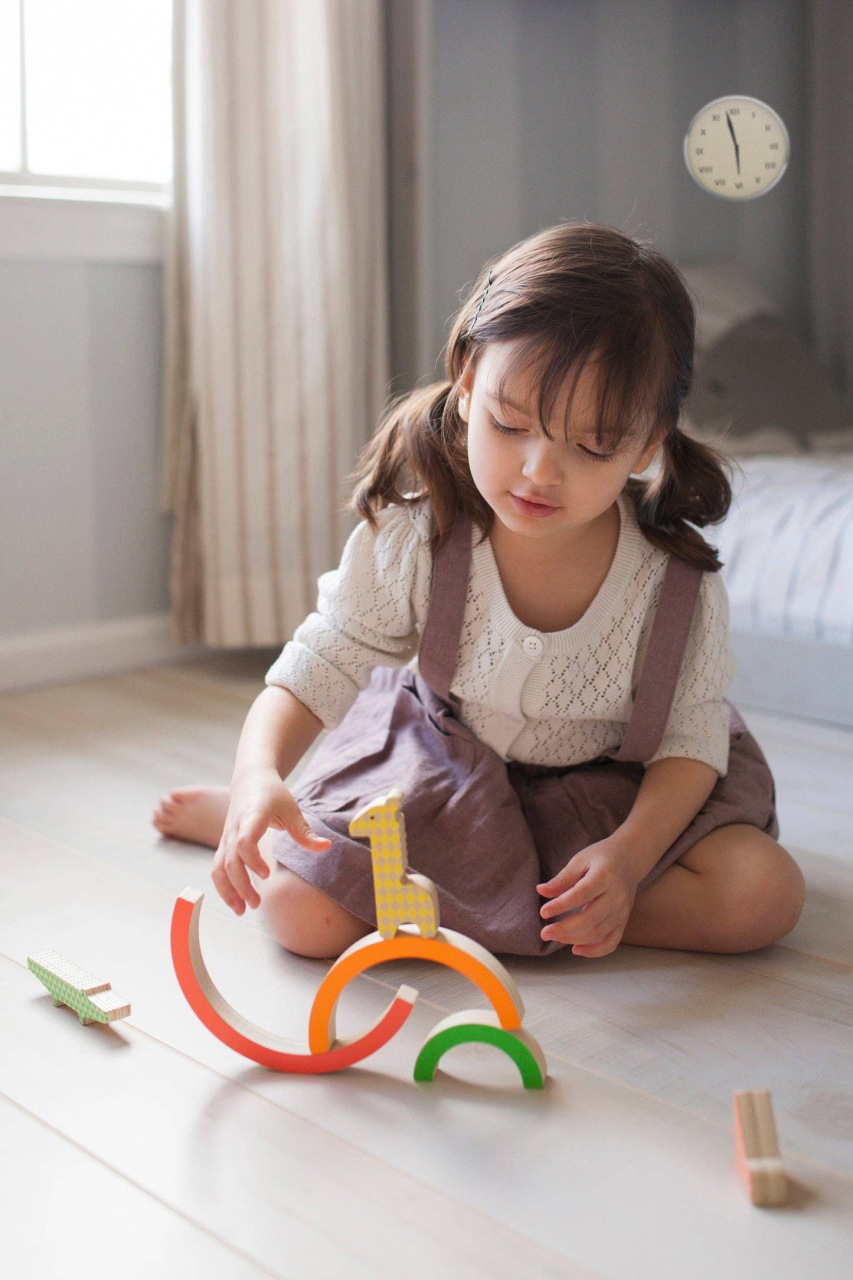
{"hour": 5, "minute": 58}
